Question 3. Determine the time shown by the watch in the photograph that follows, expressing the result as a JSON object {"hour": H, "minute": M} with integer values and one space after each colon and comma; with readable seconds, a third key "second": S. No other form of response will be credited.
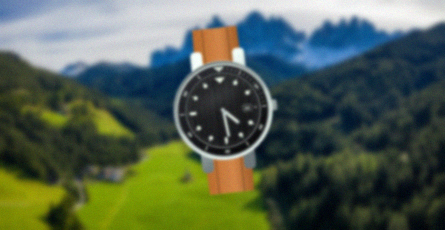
{"hour": 4, "minute": 29}
